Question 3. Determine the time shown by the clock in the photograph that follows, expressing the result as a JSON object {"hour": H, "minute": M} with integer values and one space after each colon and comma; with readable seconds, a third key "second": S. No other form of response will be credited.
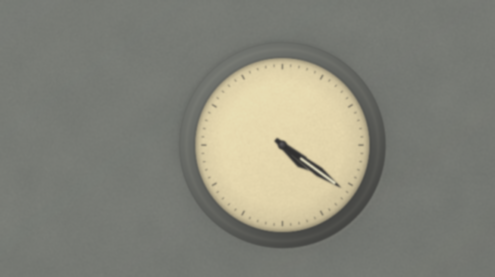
{"hour": 4, "minute": 21}
